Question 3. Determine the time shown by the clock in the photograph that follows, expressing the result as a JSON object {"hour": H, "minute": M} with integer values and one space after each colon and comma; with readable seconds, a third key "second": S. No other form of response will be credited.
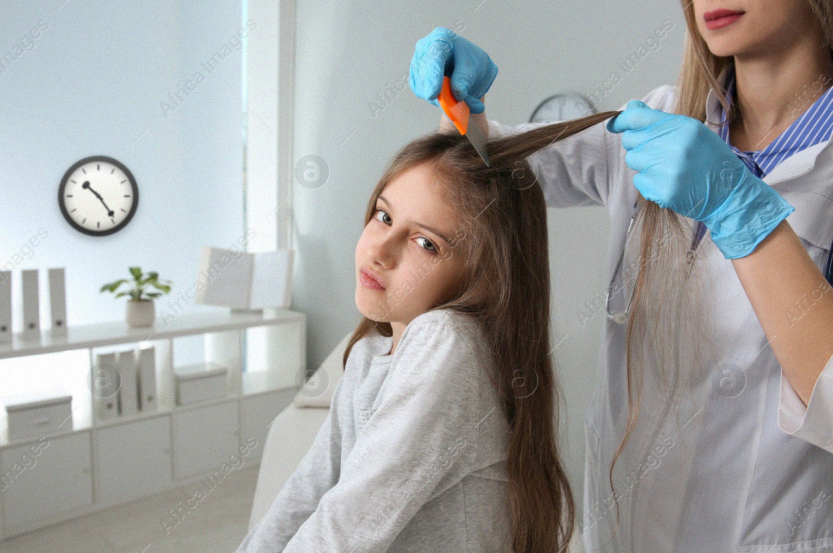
{"hour": 10, "minute": 24}
